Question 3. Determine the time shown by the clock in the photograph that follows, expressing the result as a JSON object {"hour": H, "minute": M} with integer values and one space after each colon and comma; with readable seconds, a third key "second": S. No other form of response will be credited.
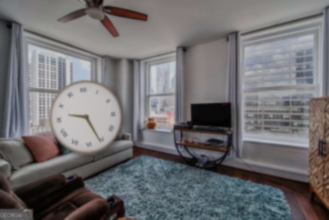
{"hour": 9, "minute": 26}
